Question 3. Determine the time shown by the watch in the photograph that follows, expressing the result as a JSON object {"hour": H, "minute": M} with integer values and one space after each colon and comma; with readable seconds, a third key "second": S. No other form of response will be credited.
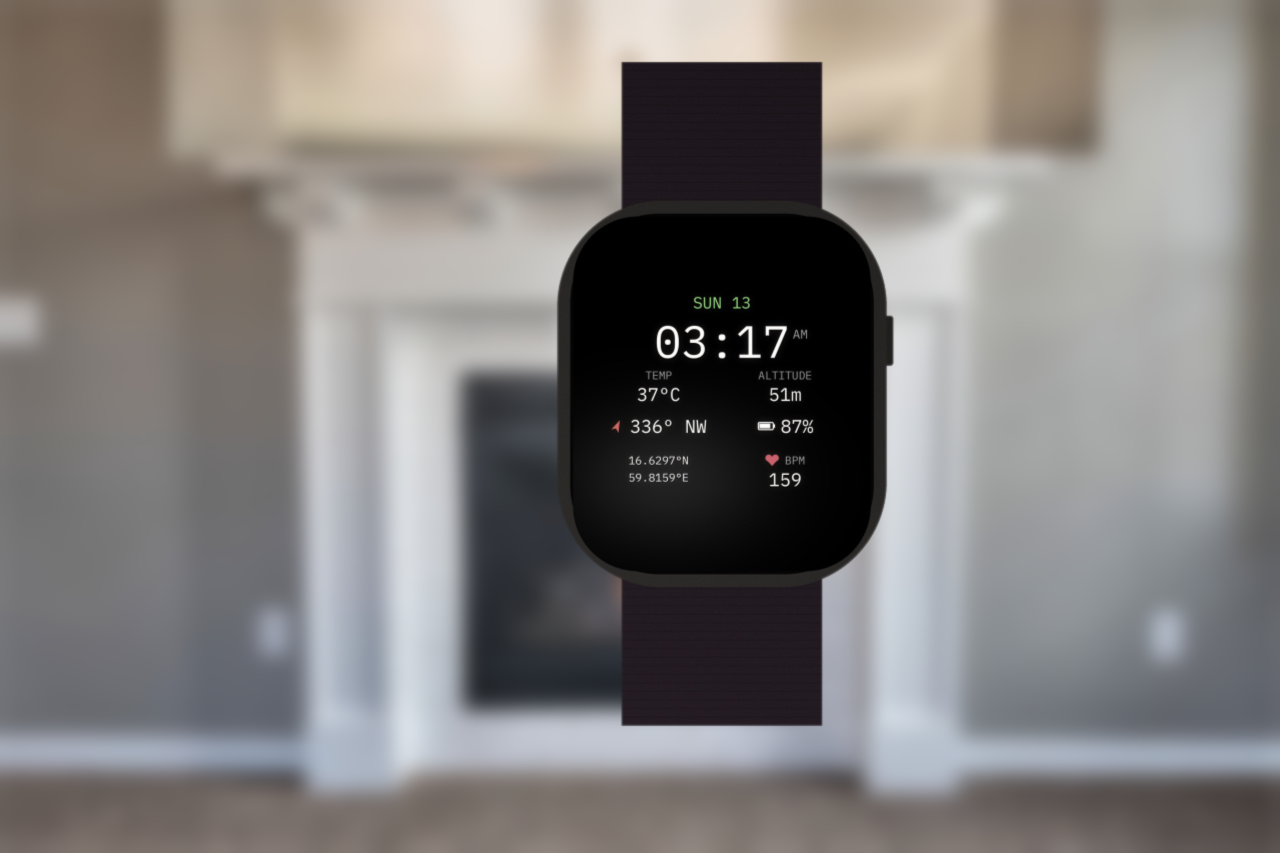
{"hour": 3, "minute": 17}
